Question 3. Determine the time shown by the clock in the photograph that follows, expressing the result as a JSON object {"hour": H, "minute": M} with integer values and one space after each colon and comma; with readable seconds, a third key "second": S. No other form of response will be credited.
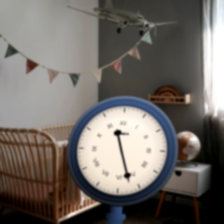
{"hour": 11, "minute": 27}
